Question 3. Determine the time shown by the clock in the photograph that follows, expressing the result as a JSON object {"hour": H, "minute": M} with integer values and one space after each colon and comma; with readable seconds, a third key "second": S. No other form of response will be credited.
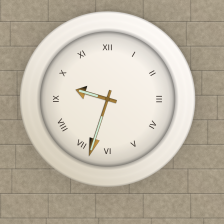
{"hour": 9, "minute": 33}
